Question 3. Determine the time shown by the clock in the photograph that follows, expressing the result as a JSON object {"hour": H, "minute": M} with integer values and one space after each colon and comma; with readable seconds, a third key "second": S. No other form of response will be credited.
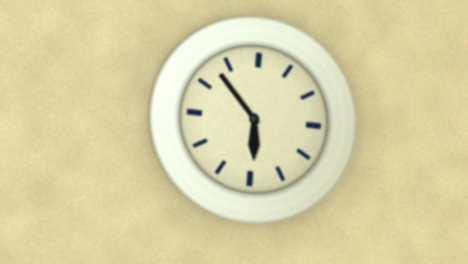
{"hour": 5, "minute": 53}
